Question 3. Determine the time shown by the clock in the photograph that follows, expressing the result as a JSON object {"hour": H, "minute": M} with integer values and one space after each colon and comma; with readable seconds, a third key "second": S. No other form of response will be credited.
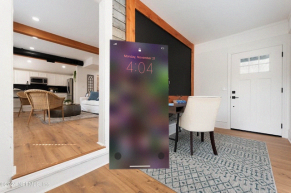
{"hour": 4, "minute": 4}
